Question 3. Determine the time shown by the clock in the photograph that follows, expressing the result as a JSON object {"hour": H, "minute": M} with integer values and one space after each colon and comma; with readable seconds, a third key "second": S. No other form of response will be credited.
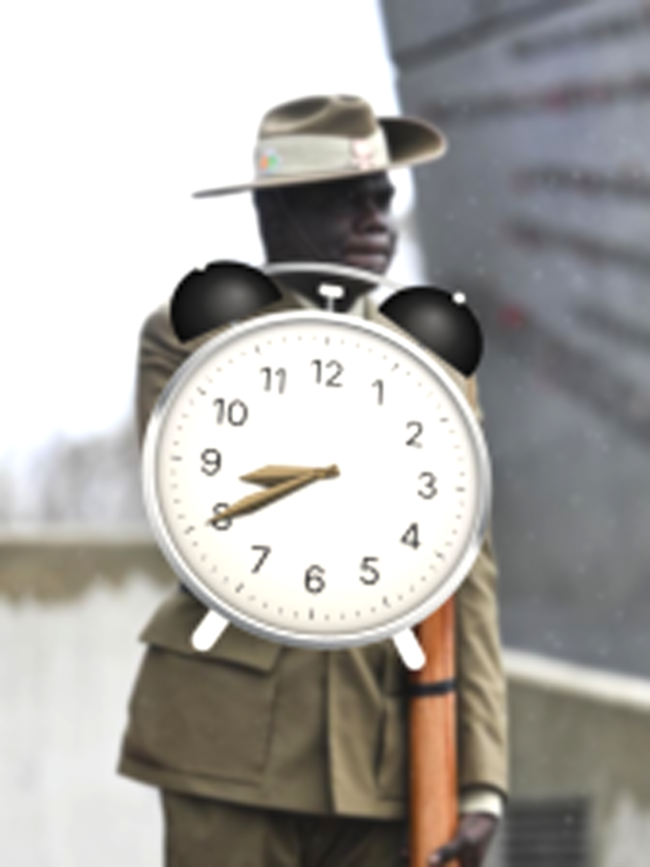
{"hour": 8, "minute": 40}
